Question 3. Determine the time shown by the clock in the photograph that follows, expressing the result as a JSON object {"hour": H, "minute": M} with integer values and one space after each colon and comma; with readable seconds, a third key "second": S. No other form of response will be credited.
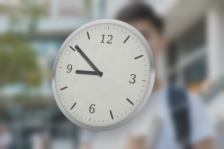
{"hour": 8, "minute": 51}
